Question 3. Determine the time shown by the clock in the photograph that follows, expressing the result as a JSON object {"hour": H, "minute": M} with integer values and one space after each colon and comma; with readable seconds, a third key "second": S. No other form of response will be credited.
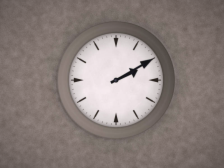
{"hour": 2, "minute": 10}
